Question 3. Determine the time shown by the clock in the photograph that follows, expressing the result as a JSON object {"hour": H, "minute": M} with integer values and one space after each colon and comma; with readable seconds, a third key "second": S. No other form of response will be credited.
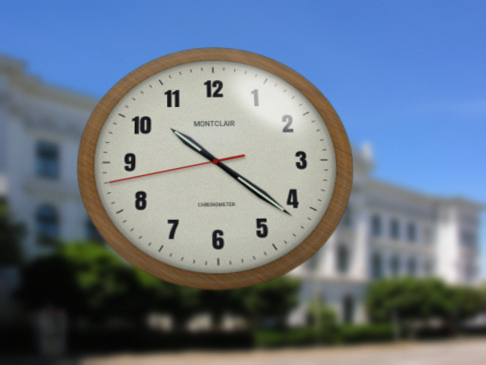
{"hour": 10, "minute": 21, "second": 43}
